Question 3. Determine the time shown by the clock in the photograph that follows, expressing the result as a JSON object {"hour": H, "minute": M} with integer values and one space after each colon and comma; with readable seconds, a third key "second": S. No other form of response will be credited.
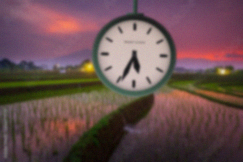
{"hour": 5, "minute": 34}
